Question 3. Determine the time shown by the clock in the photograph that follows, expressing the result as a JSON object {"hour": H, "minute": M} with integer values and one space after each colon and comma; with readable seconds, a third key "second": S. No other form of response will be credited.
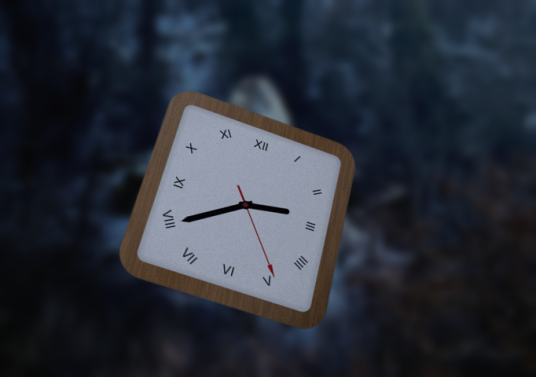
{"hour": 2, "minute": 39, "second": 24}
